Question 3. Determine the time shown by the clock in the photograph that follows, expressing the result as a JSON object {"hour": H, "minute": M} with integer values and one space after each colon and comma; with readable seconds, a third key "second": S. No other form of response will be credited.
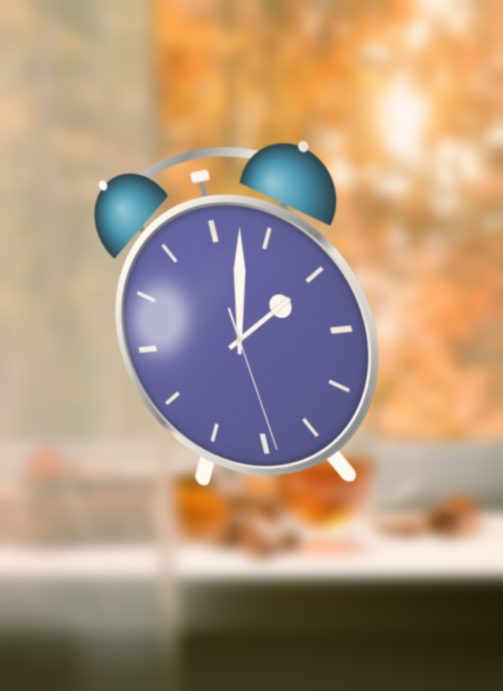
{"hour": 2, "minute": 2, "second": 29}
